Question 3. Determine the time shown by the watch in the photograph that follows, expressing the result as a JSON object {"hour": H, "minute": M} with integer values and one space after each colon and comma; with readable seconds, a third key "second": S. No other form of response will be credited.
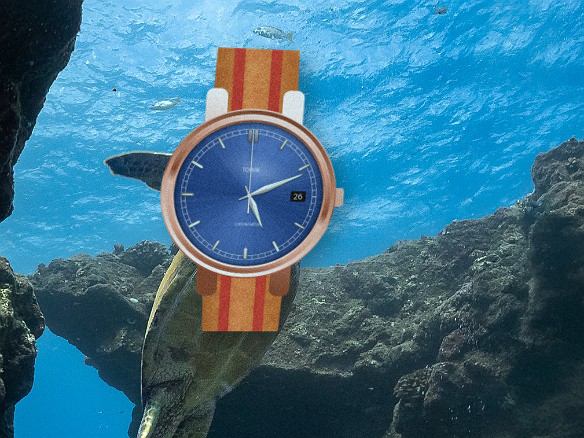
{"hour": 5, "minute": 11, "second": 0}
